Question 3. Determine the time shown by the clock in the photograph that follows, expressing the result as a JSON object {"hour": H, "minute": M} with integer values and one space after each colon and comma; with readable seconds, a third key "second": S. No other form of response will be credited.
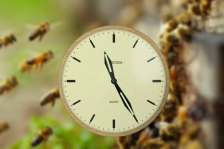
{"hour": 11, "minute": 25}
